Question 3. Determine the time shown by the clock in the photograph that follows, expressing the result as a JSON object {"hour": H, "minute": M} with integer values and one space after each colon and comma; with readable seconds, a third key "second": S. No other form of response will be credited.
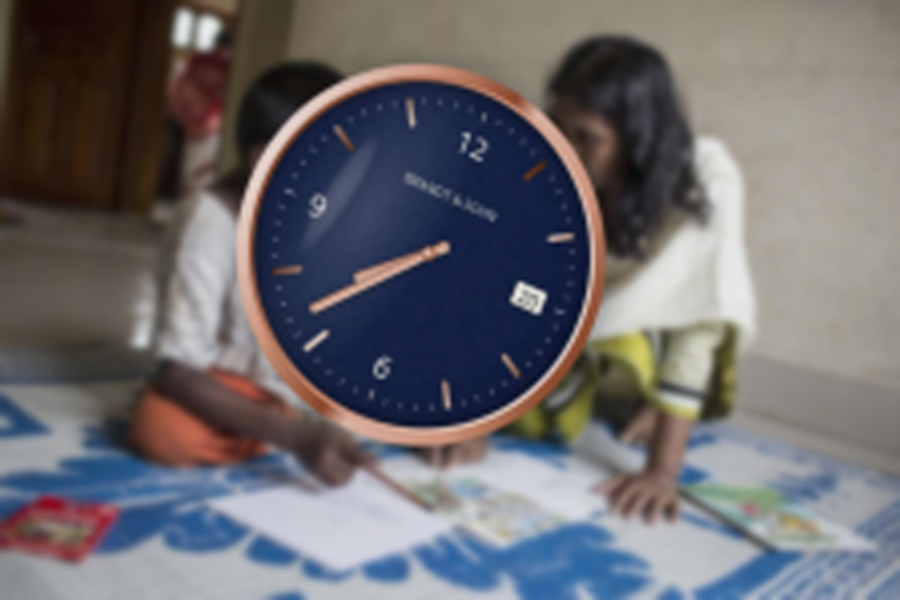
{"hour": 7, "minute": 37}
